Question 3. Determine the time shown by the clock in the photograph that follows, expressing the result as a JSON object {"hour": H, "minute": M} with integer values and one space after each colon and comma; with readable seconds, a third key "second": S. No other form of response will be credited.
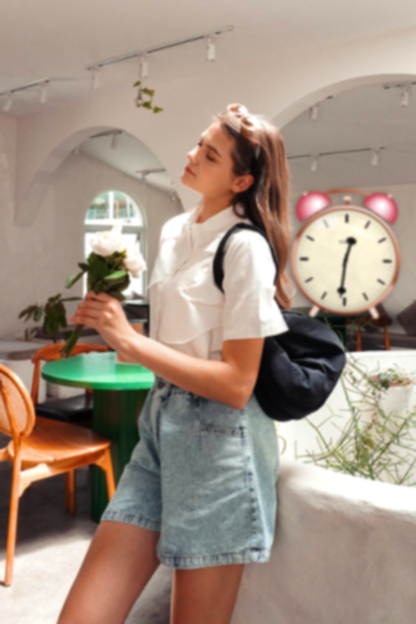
{"hour": 12, "minute": 31}
